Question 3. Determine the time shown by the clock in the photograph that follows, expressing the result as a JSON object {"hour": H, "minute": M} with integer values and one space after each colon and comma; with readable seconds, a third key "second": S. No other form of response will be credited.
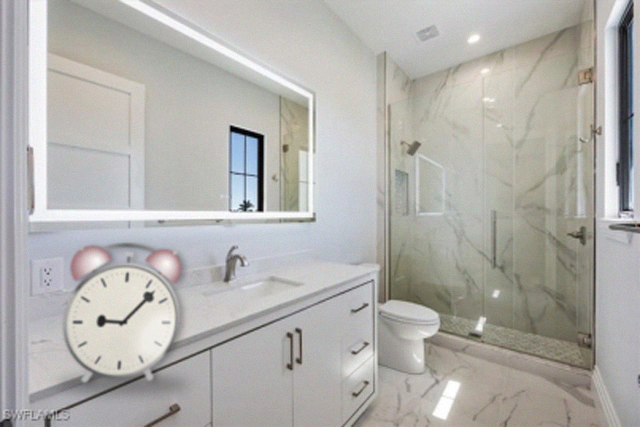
{"hour": 9, "minute": 7}
